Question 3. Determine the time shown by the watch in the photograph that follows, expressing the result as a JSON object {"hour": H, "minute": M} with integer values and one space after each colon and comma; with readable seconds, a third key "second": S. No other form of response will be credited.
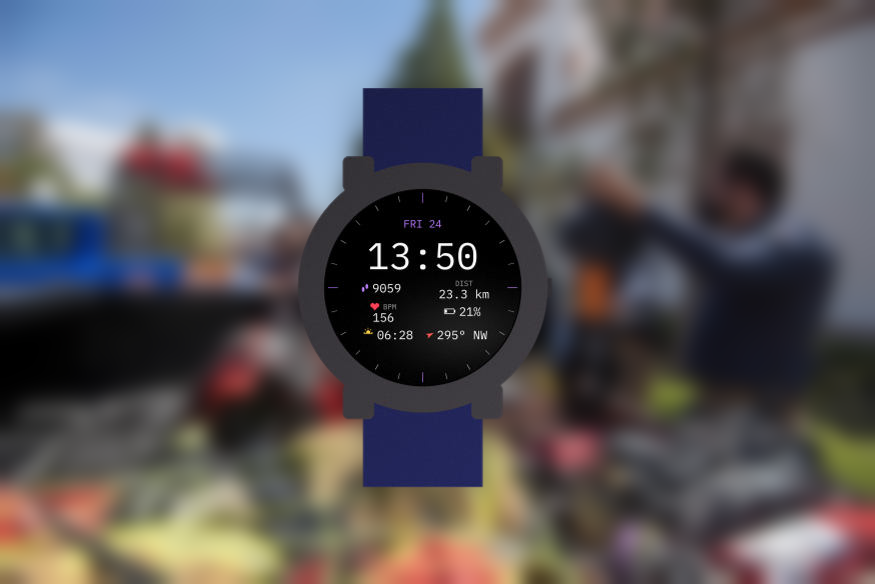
{"hour": 13, "minute": 50}
